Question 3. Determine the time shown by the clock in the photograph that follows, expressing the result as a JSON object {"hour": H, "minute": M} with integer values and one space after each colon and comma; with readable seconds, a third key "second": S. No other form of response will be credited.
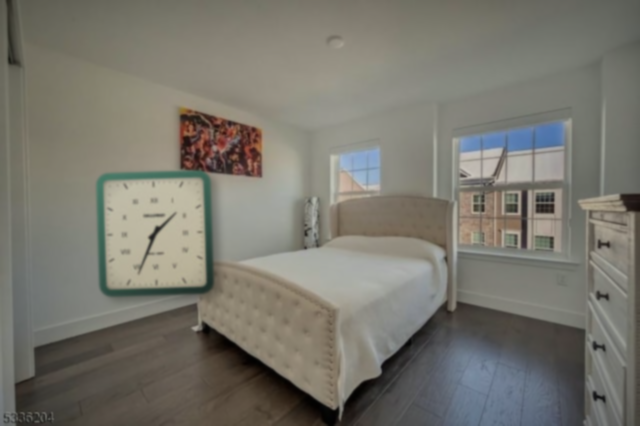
{"hour": 1, "minute": 34}
